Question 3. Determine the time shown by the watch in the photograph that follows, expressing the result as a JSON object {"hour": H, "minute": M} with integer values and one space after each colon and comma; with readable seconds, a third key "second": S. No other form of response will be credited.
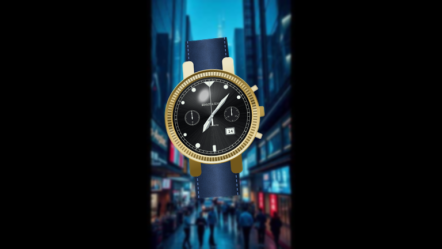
{"hour": 7, "minute": 7}
